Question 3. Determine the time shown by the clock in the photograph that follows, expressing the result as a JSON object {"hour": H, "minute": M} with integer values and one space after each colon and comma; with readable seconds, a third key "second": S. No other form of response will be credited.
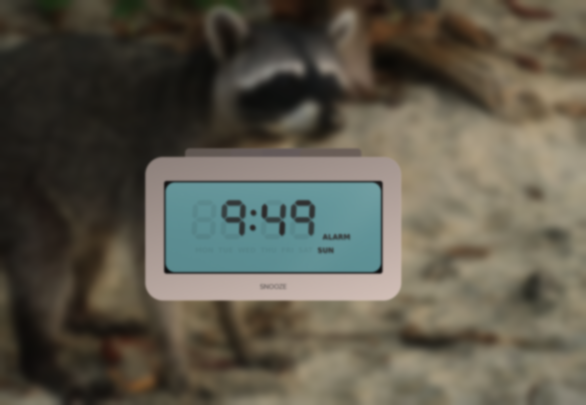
{"hour": 9, "minute": 49}
